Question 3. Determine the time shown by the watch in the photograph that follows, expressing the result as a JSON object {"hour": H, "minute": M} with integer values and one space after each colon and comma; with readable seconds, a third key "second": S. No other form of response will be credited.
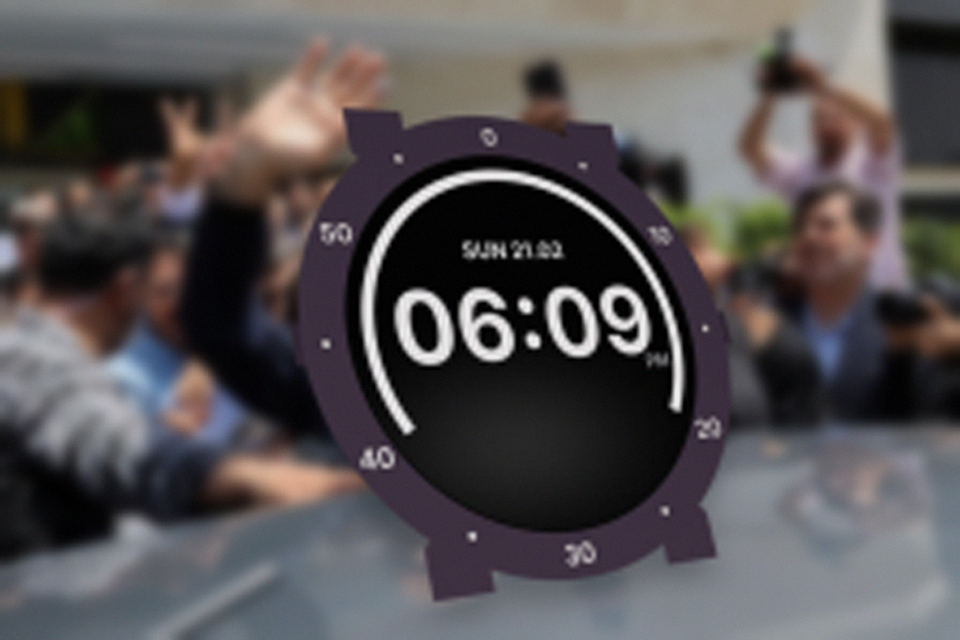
{"hour": 6, "minute": 9}
